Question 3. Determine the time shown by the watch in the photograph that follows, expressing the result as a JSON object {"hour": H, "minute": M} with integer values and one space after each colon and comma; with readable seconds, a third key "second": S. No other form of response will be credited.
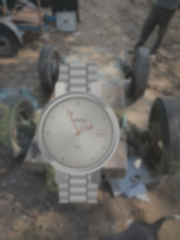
{"hour": 1, "minute": 56}
